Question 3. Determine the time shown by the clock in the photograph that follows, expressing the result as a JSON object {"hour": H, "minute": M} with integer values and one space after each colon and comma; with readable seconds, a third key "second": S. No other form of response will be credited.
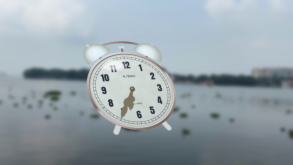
{"hour": 6, "minute": 35}
